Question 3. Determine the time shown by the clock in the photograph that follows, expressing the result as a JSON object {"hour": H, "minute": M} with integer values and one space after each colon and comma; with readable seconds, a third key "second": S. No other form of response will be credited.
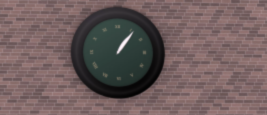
{"hour": 1, "minute": 6}
